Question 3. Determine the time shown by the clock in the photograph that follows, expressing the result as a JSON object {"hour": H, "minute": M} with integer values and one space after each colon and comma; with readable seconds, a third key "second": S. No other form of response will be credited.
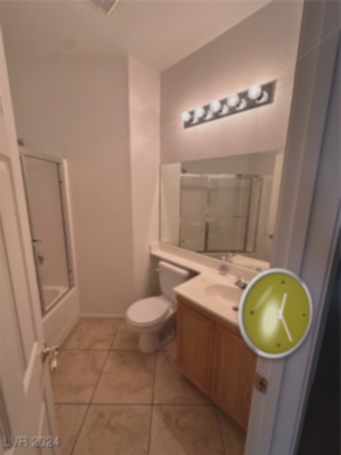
{"hour": 12, "minute": 25}
